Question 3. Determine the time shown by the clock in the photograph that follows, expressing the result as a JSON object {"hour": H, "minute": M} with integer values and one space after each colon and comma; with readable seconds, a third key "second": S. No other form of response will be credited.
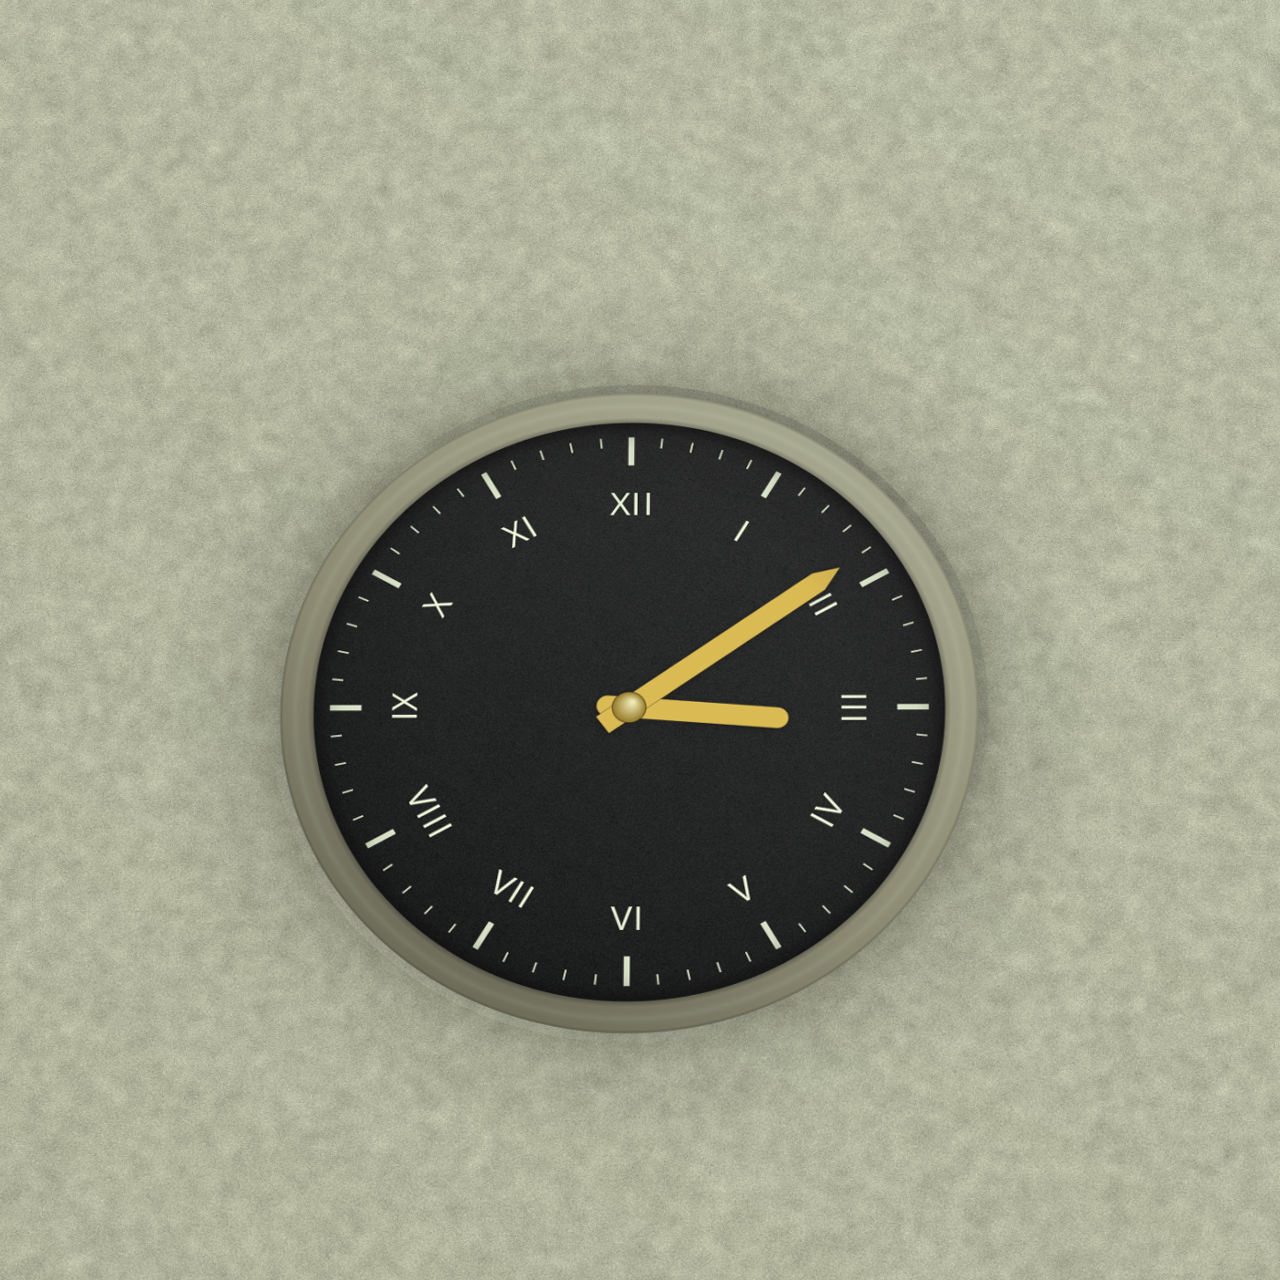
{"hour": 3, "minute": 9}
